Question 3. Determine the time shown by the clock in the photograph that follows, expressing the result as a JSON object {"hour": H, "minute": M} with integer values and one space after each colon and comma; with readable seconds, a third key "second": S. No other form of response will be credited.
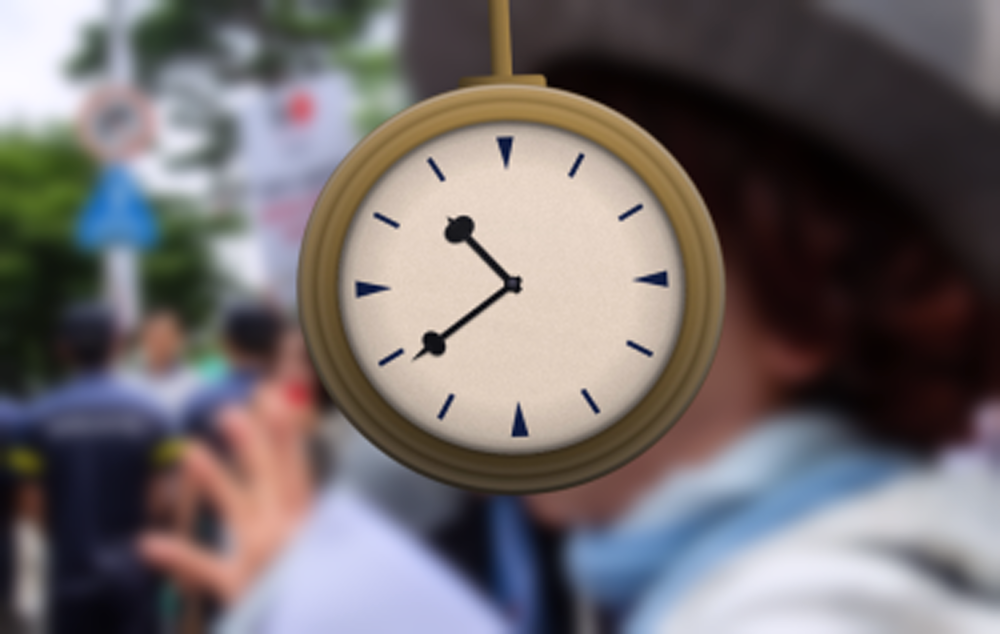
{"hour": 10, "minute": 39}
